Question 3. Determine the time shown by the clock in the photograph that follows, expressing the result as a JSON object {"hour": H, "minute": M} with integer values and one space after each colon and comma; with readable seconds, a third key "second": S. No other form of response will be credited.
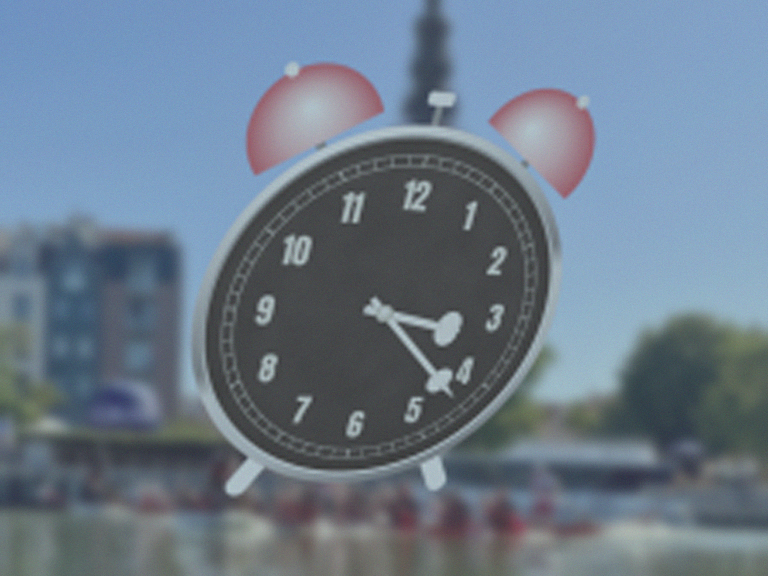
{"hour": 3, "minute": 22}
